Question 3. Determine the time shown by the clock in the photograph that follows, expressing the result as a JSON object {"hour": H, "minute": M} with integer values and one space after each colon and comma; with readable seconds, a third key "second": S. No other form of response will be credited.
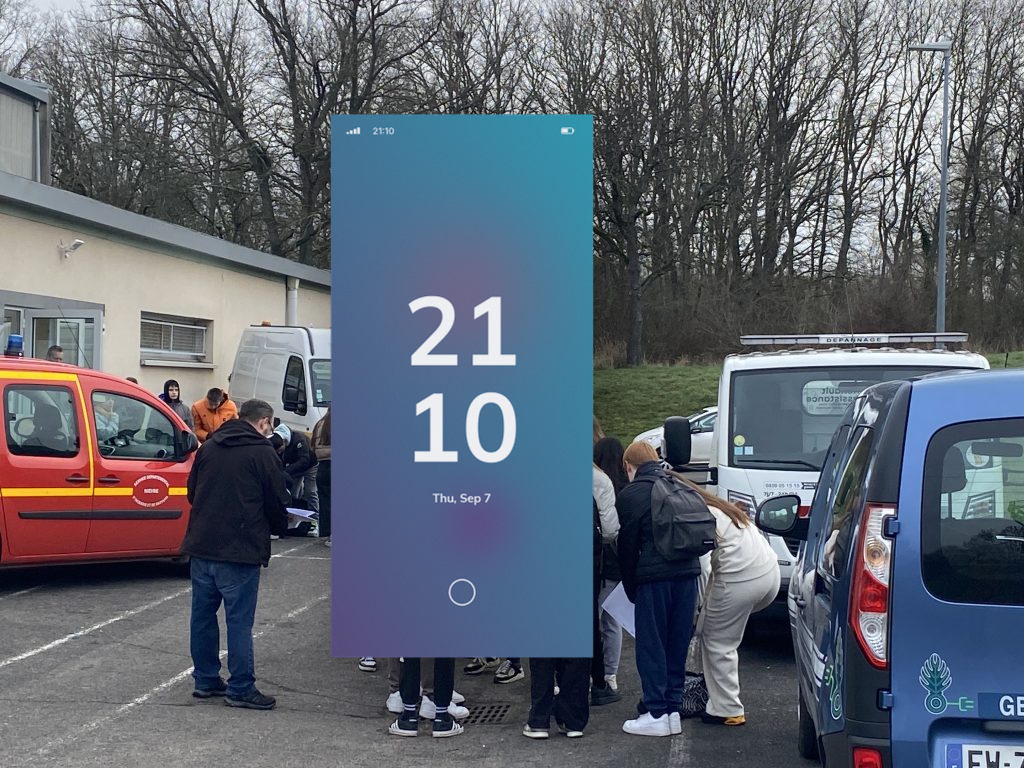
{"hour": 21, "minute": 10}
